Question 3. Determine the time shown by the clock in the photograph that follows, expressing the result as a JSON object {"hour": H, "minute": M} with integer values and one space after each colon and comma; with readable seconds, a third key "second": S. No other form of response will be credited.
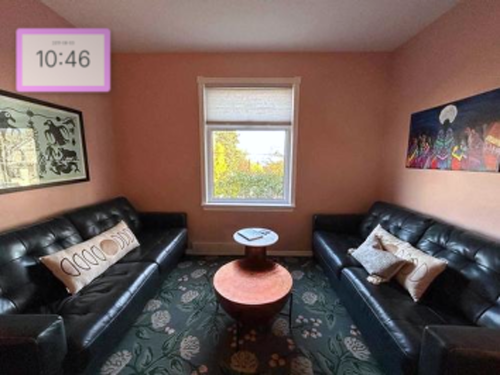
{"hour": 10, "minute": 46}
